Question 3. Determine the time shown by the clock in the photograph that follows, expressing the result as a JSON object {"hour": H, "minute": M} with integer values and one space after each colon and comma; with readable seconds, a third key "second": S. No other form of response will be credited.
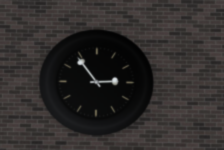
{"hour": 2, "minute": 54}
